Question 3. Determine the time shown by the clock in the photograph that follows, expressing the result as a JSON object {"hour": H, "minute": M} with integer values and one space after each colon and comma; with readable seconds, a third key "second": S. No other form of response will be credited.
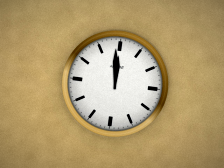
{"hour": 11, "minute": 59}
